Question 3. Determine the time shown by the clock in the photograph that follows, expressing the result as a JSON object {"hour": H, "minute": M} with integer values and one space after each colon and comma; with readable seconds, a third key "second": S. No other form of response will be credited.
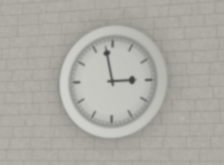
{"hour": 2, "minute": 58}
